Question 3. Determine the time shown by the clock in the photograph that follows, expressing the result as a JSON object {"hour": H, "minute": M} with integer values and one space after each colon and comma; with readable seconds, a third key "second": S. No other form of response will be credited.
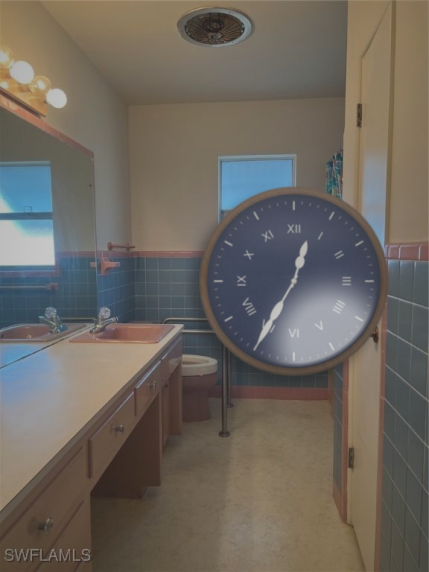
{"hour": 12, "minute": 35}
